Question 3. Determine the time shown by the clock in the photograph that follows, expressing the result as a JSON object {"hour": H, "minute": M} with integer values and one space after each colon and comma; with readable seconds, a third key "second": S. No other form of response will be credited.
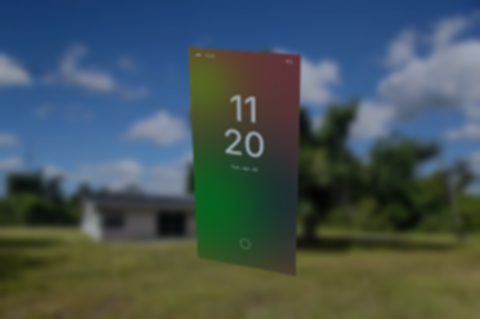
{"hour": 11, "minute": 20}
